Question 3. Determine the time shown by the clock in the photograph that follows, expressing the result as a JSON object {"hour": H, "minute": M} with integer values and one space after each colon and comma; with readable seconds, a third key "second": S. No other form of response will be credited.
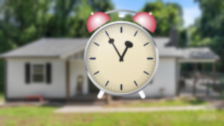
{"hour": 12, "minute": 55}
